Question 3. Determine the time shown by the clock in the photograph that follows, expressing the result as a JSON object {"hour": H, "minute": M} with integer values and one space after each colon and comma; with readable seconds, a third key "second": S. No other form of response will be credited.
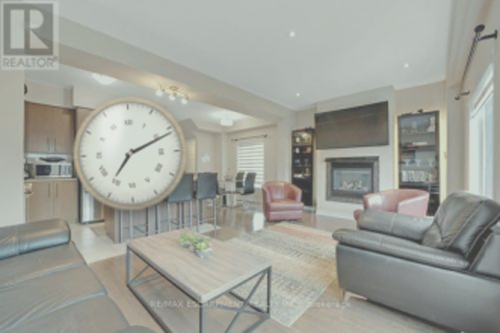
{"hour": 7, "minute": 11}
